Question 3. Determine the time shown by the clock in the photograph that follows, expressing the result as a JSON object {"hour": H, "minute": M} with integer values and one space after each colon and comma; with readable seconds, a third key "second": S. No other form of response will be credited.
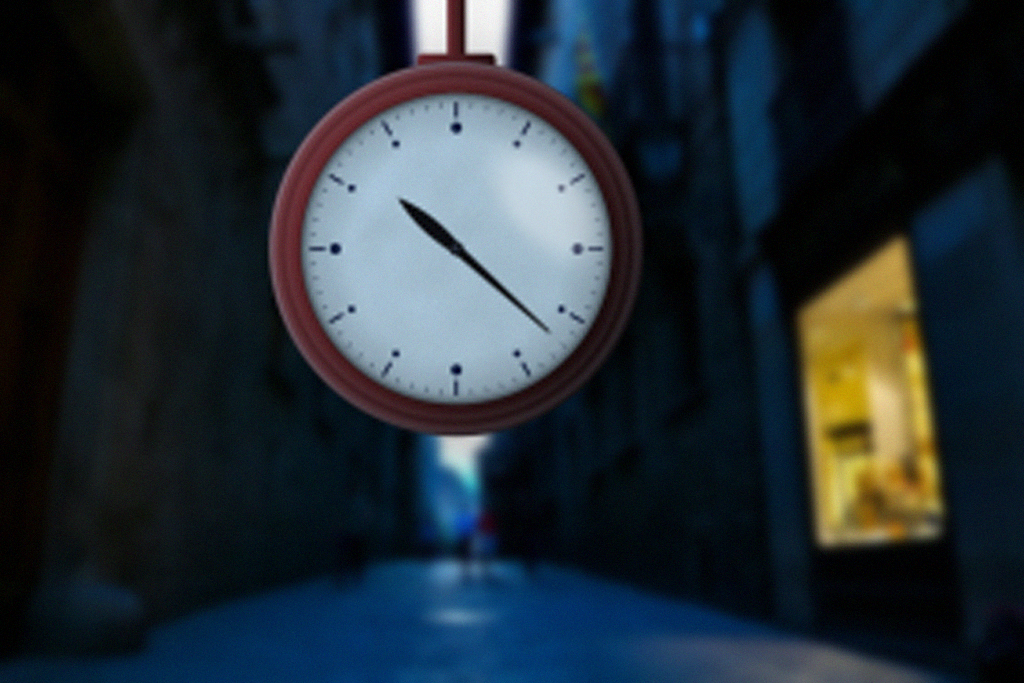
{"hour": 10, "minute": 22}
